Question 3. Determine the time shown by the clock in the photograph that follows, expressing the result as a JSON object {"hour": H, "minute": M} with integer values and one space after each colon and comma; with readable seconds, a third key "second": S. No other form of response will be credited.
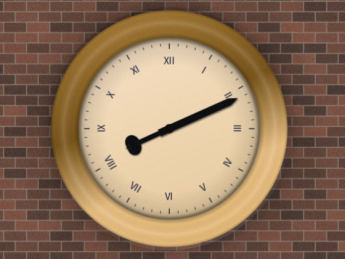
{"hour": 8, "minute": 11}
